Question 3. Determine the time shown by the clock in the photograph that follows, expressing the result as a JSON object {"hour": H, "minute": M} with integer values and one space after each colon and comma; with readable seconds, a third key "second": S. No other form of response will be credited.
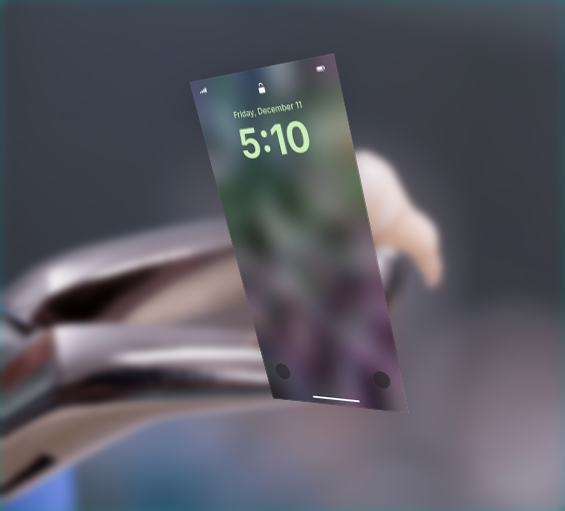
{"hour": 5, "minute": 10}
